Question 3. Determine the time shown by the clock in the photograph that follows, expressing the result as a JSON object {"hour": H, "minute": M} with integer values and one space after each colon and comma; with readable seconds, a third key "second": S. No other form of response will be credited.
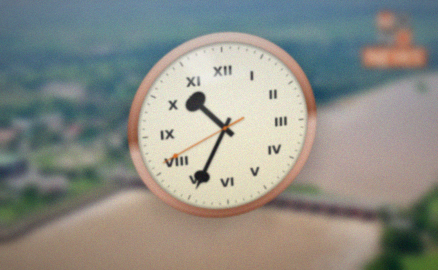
{"hour": 10, "minute": 34, "second": 41}
